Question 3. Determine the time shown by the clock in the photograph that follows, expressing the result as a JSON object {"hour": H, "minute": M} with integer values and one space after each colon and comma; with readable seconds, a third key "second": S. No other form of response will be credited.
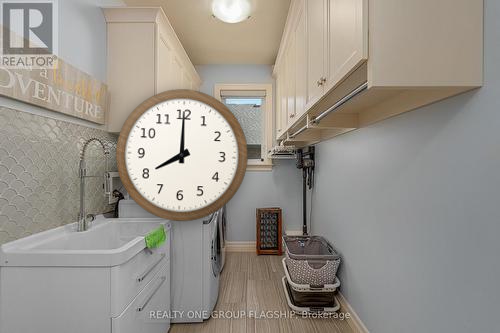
{"hour": 8, "minute": 0}
